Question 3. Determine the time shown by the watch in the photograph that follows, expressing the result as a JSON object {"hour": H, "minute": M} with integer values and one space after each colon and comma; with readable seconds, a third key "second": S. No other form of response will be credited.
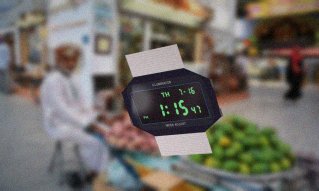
{"hour": 1, "minute": 15, "second": 47}
